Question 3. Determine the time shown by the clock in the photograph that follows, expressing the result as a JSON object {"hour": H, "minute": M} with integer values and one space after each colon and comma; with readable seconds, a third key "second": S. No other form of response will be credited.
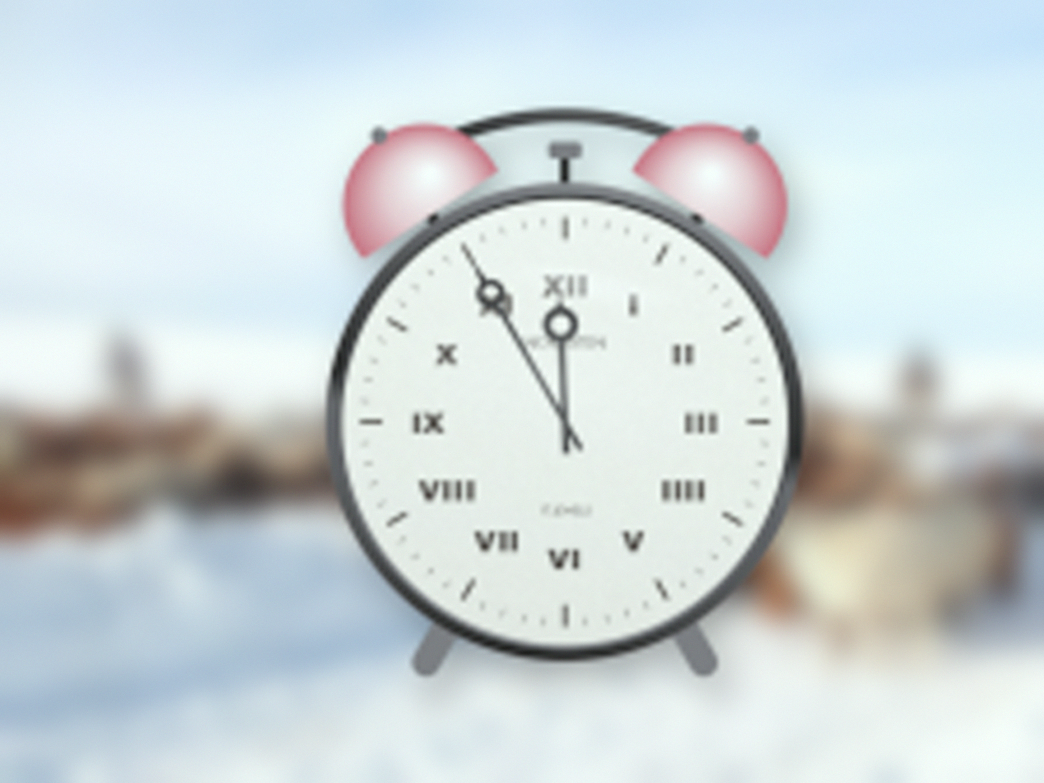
{"hour": 11, "minute": 55}
